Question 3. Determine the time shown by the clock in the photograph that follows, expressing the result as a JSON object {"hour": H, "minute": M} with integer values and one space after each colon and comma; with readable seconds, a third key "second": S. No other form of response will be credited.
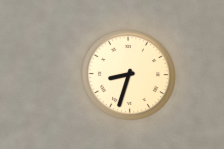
{"hour": 8, "minute": 33}
